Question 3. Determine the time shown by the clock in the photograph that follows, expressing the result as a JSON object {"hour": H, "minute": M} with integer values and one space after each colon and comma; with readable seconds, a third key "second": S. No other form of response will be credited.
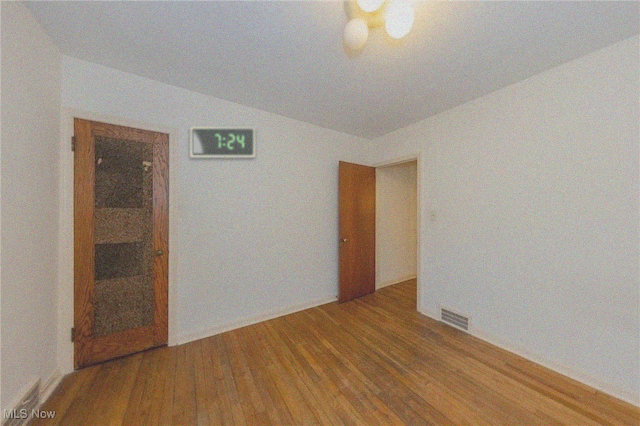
{"hour": 7, "minute": 24}
